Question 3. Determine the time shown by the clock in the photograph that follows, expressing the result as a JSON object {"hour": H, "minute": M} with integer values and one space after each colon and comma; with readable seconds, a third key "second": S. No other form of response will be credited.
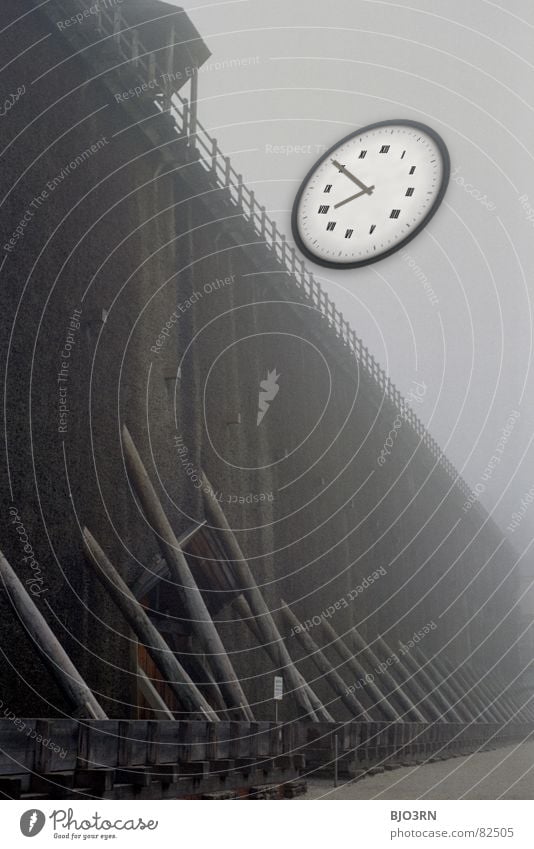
{"hour": 7, "minute": 50}
